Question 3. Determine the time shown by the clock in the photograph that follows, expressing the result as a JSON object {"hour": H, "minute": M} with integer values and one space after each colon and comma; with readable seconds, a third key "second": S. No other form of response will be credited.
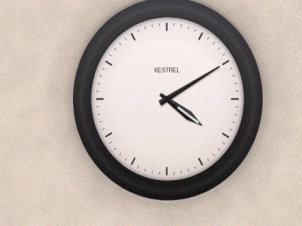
{"hour": 4, "minute": 10}
